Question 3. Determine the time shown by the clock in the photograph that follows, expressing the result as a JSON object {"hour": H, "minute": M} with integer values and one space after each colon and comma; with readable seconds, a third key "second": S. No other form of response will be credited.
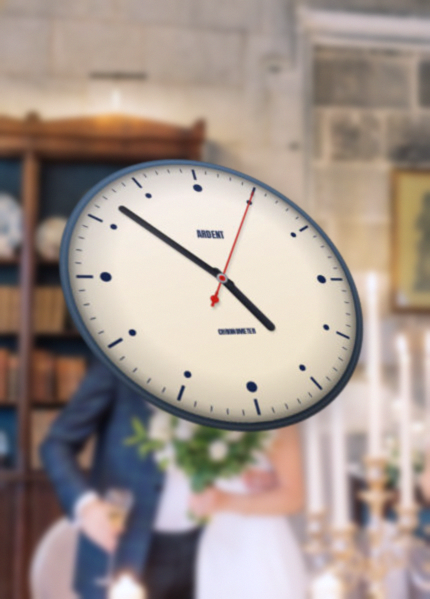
{"hour": 4, "minute": 52, "second": 5}
